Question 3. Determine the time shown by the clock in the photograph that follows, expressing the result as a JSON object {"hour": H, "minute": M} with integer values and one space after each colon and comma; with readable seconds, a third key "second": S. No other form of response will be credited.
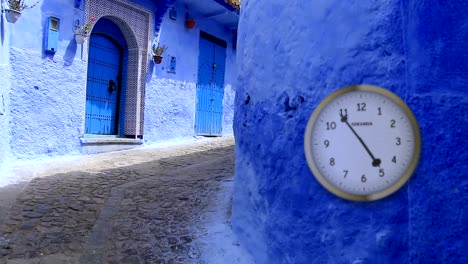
{"hour": 4, "minute": 54}
